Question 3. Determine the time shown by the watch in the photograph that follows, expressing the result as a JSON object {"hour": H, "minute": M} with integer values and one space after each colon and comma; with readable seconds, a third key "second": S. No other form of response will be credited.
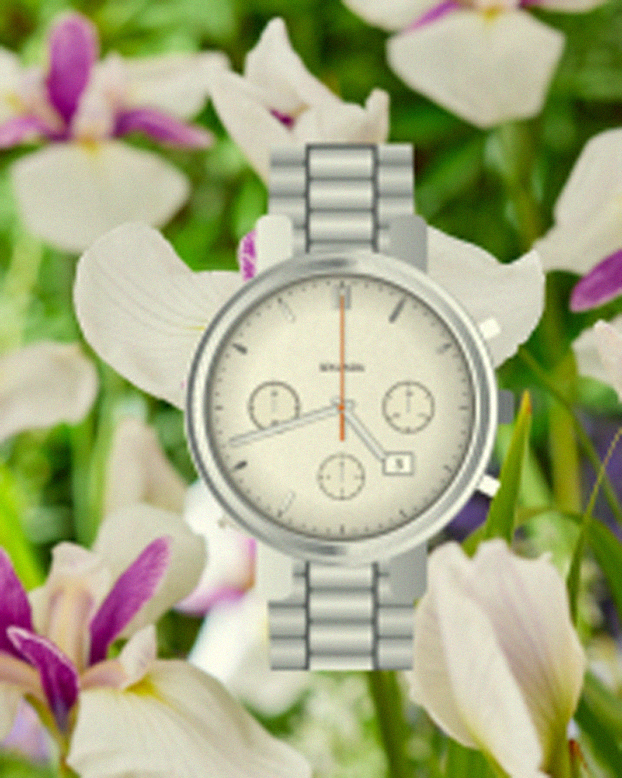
{"hour": 4, "minute": 42}
